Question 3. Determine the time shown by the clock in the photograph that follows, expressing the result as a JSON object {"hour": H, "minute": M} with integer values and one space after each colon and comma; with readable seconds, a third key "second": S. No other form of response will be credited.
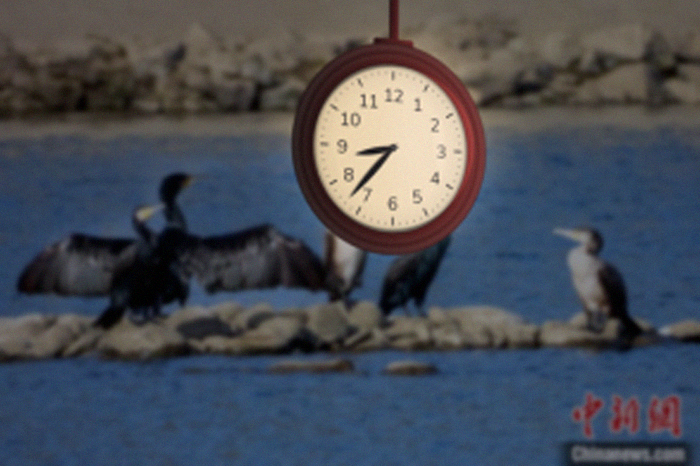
{"hour": 8, "minute": 37}
